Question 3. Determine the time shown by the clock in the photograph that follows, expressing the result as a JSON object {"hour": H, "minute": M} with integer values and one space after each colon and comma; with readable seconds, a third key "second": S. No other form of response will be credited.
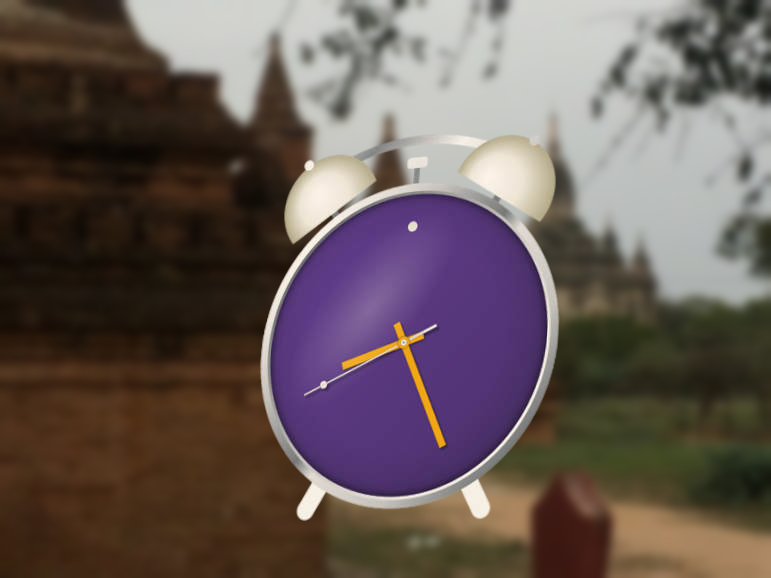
{"hour": 8, "minute": 25, "second": 41}
